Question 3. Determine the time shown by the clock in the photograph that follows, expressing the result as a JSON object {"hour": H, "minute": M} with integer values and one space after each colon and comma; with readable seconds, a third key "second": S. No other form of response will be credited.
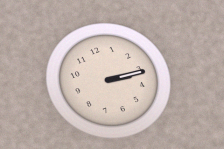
{"hour": 3, "minute": 16}
